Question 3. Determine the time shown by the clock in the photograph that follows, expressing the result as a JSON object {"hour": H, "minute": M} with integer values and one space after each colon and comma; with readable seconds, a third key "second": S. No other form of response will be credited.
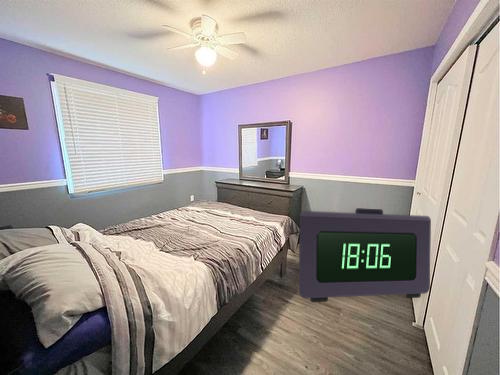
{"hour": 18, "minute": 6}
